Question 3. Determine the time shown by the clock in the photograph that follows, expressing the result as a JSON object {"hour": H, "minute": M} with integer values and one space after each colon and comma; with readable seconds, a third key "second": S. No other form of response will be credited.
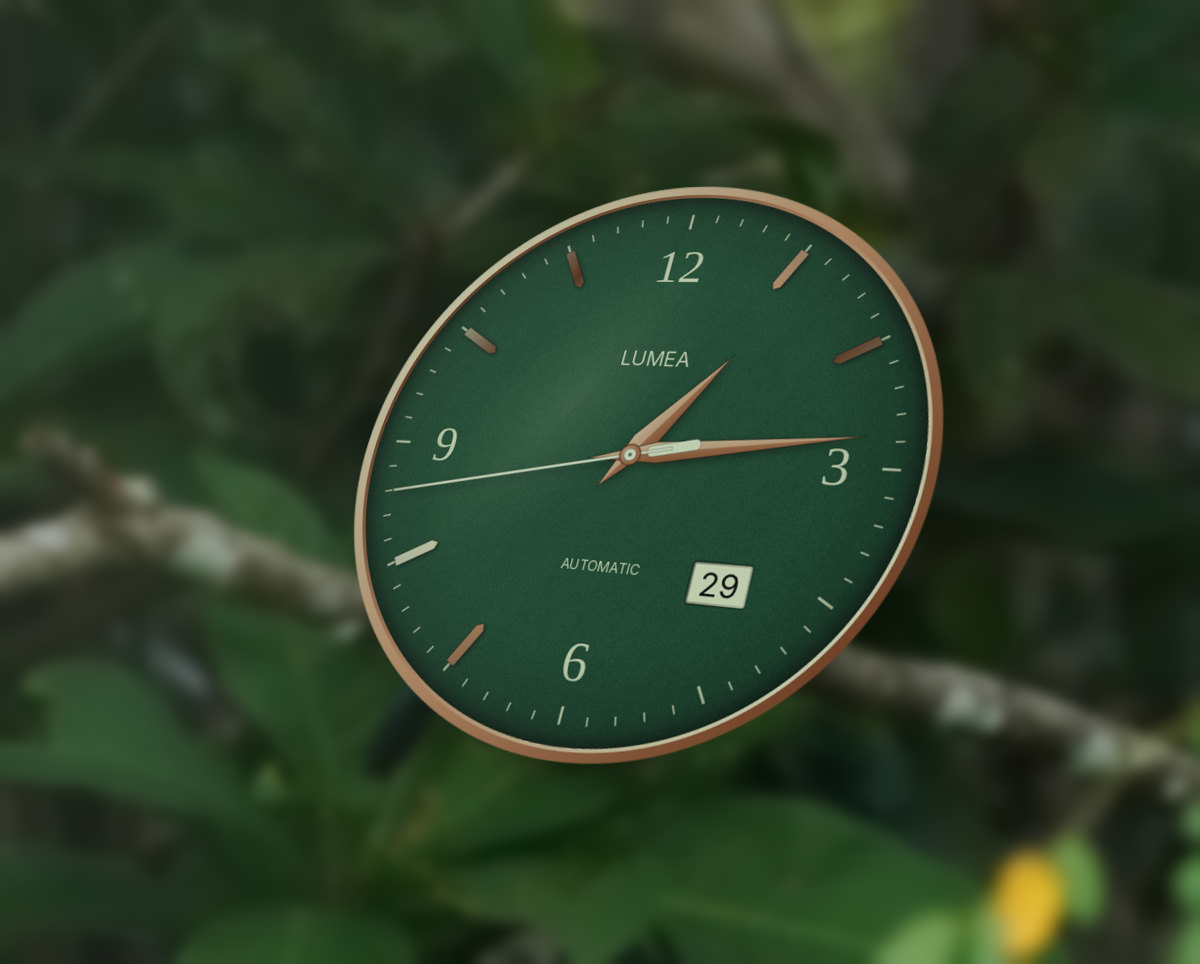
{"hour": 1, "minute": 13, "second": 43}
